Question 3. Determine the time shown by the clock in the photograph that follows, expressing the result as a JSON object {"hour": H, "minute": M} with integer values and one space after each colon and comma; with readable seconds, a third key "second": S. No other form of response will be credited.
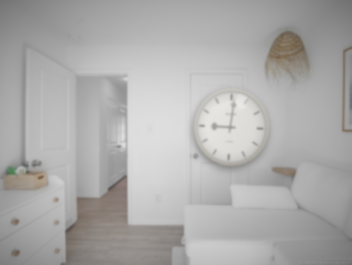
{"hour": 9, "minute": 1}
